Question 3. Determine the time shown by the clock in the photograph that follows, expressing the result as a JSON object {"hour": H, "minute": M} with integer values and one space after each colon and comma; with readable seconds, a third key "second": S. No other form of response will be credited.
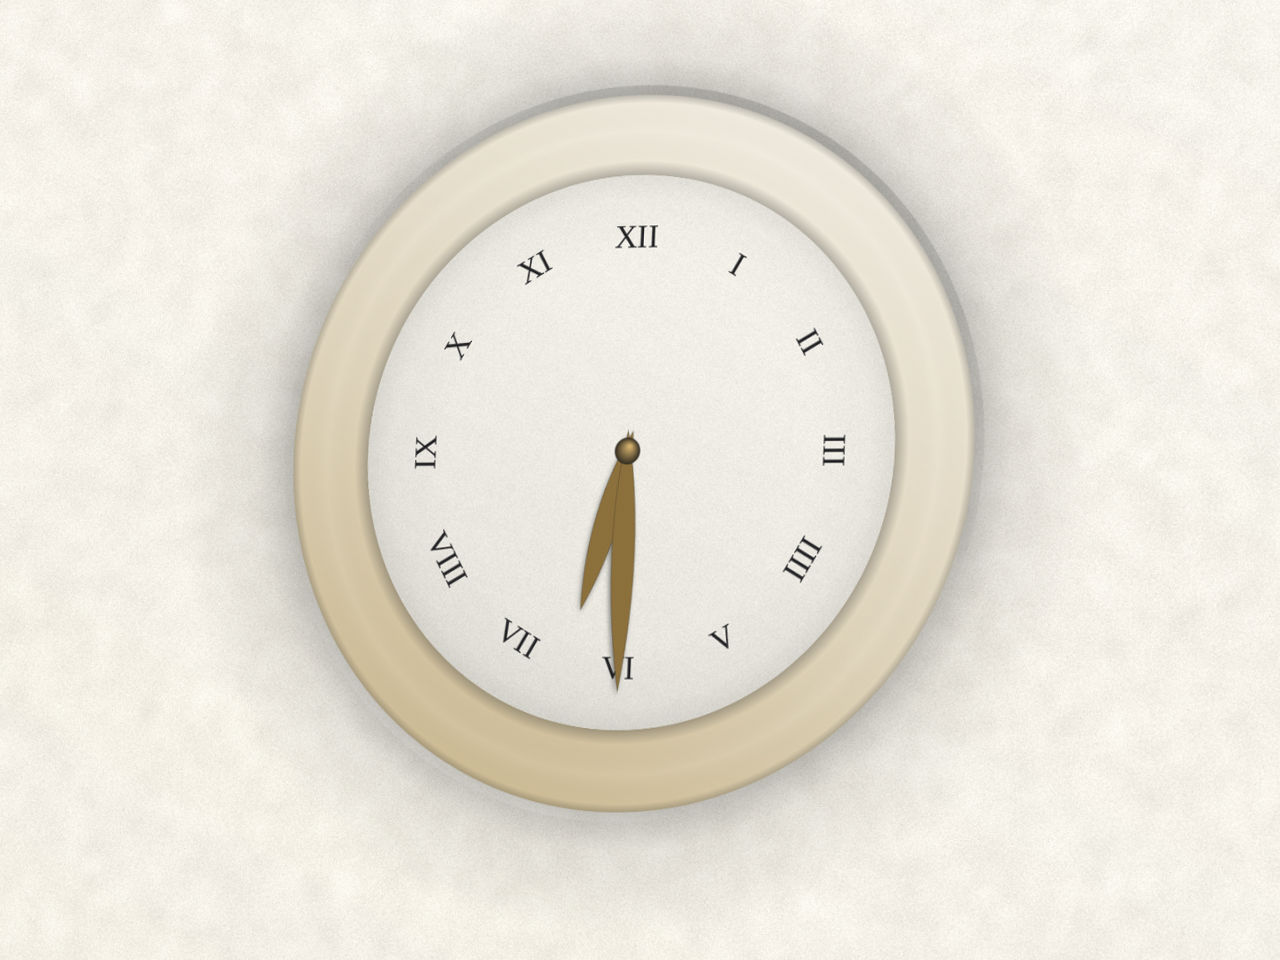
{"hour": 6, "minute": 30}
